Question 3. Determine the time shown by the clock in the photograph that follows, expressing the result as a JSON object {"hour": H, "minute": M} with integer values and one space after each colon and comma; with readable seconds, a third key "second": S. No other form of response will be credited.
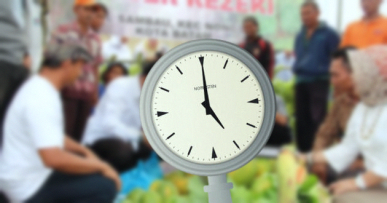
{"hour": 5, "minute": 0}
